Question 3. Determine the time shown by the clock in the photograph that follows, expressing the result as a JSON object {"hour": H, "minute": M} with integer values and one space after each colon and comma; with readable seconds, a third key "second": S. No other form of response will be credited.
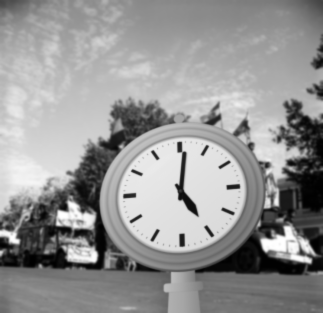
{"hour": 5, "minute": 1}
